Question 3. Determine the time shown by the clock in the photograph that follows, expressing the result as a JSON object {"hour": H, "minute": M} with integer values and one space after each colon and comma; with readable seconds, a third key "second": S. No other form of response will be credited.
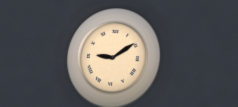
{"hour": 9, "minute": 9}
